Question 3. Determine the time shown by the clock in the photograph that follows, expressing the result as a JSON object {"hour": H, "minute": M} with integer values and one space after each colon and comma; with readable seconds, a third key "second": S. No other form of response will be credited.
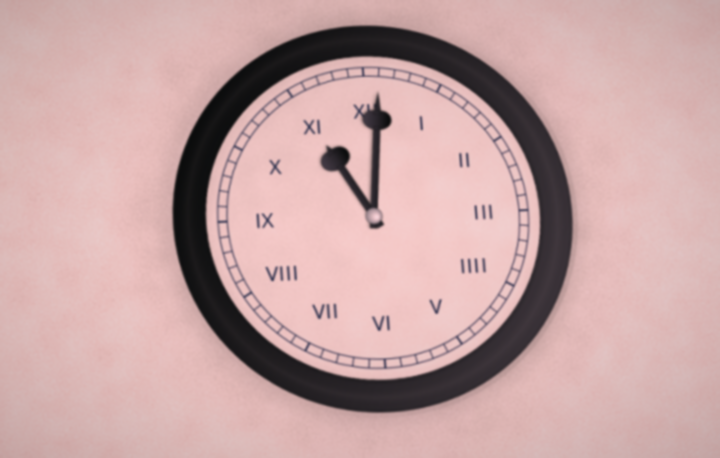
{"hour": 11, "minute": 1}
